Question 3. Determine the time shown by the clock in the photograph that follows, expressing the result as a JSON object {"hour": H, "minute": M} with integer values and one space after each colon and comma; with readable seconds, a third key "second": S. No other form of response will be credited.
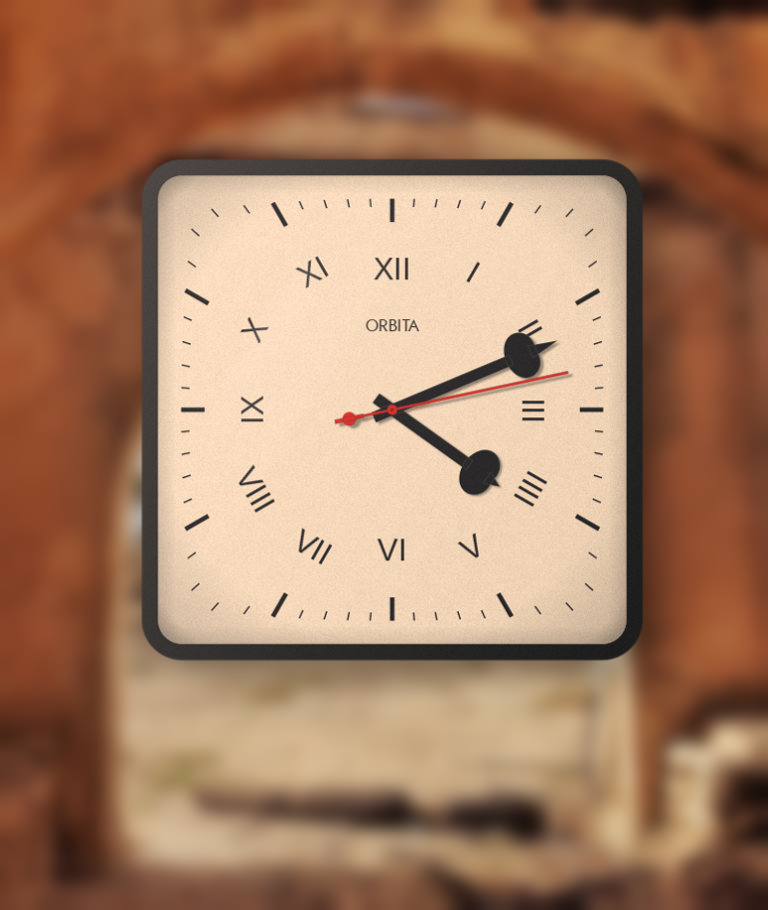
{"hour": 4, "minute": 11, "second": 13}
